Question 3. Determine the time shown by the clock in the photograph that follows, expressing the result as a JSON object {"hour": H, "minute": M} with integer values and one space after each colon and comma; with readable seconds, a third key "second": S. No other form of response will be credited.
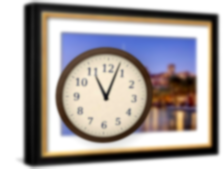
{"hour": 11, "minute": 3}
